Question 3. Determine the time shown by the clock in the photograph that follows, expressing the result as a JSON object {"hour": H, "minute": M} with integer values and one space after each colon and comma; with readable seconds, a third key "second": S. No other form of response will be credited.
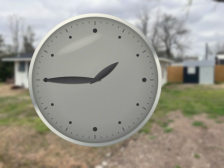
{"hour": 1, "minute": 45}
